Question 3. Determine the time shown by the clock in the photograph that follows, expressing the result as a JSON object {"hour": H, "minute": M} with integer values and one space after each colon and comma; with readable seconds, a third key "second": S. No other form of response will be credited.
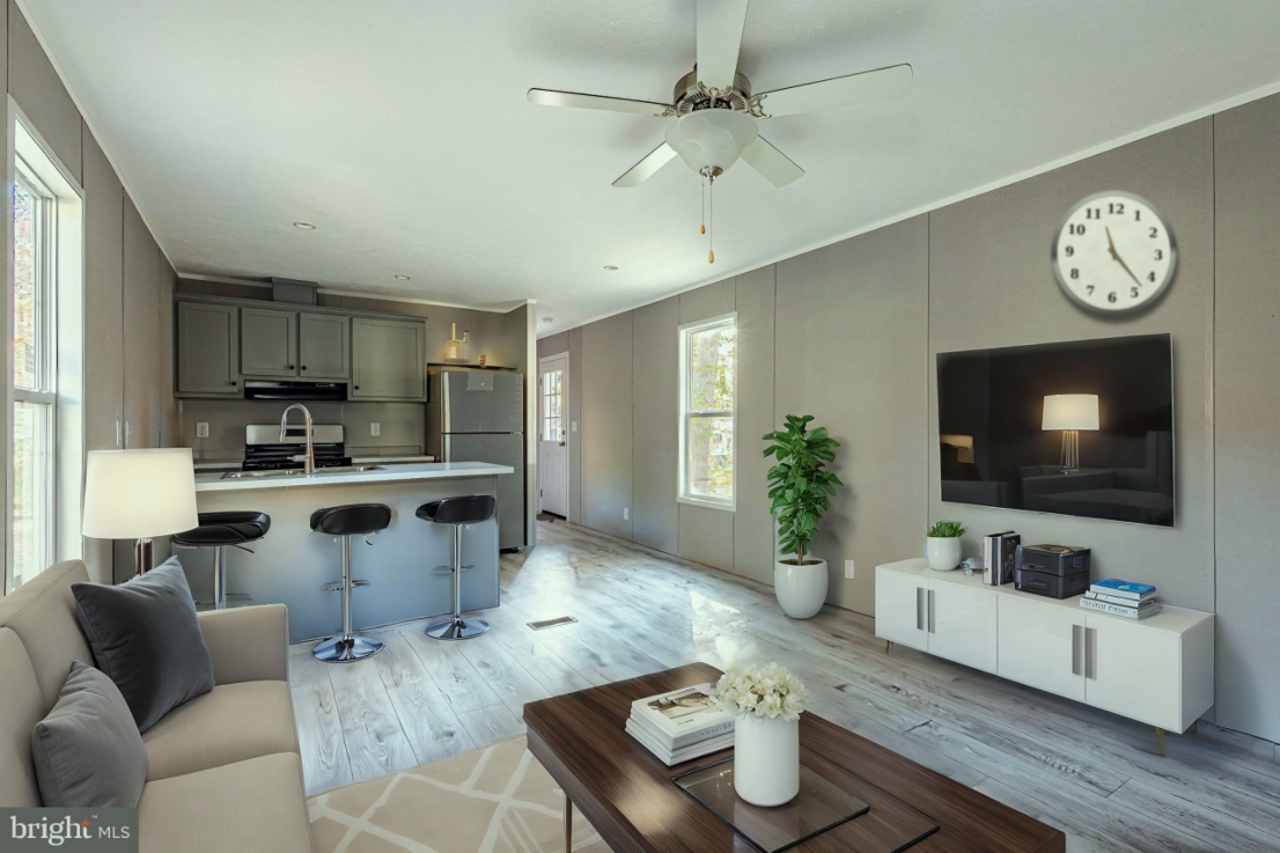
{"hour": 11, "minute": 23}
